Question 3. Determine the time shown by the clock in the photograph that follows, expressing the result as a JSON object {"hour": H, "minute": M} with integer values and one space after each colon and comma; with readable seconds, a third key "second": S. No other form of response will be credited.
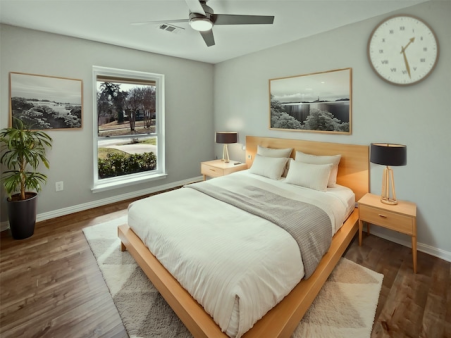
{"hour": 1, "minute": 28}
